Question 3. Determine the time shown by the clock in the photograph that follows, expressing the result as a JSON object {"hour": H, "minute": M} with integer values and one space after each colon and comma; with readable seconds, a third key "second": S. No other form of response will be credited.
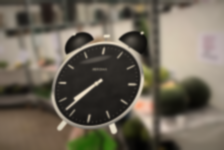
{"hour": 7, "minute": 37}
